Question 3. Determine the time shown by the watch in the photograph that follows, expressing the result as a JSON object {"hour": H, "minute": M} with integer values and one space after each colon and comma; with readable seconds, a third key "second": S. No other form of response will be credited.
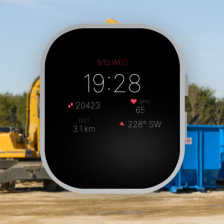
{"hour": 19, "minute": 28}
